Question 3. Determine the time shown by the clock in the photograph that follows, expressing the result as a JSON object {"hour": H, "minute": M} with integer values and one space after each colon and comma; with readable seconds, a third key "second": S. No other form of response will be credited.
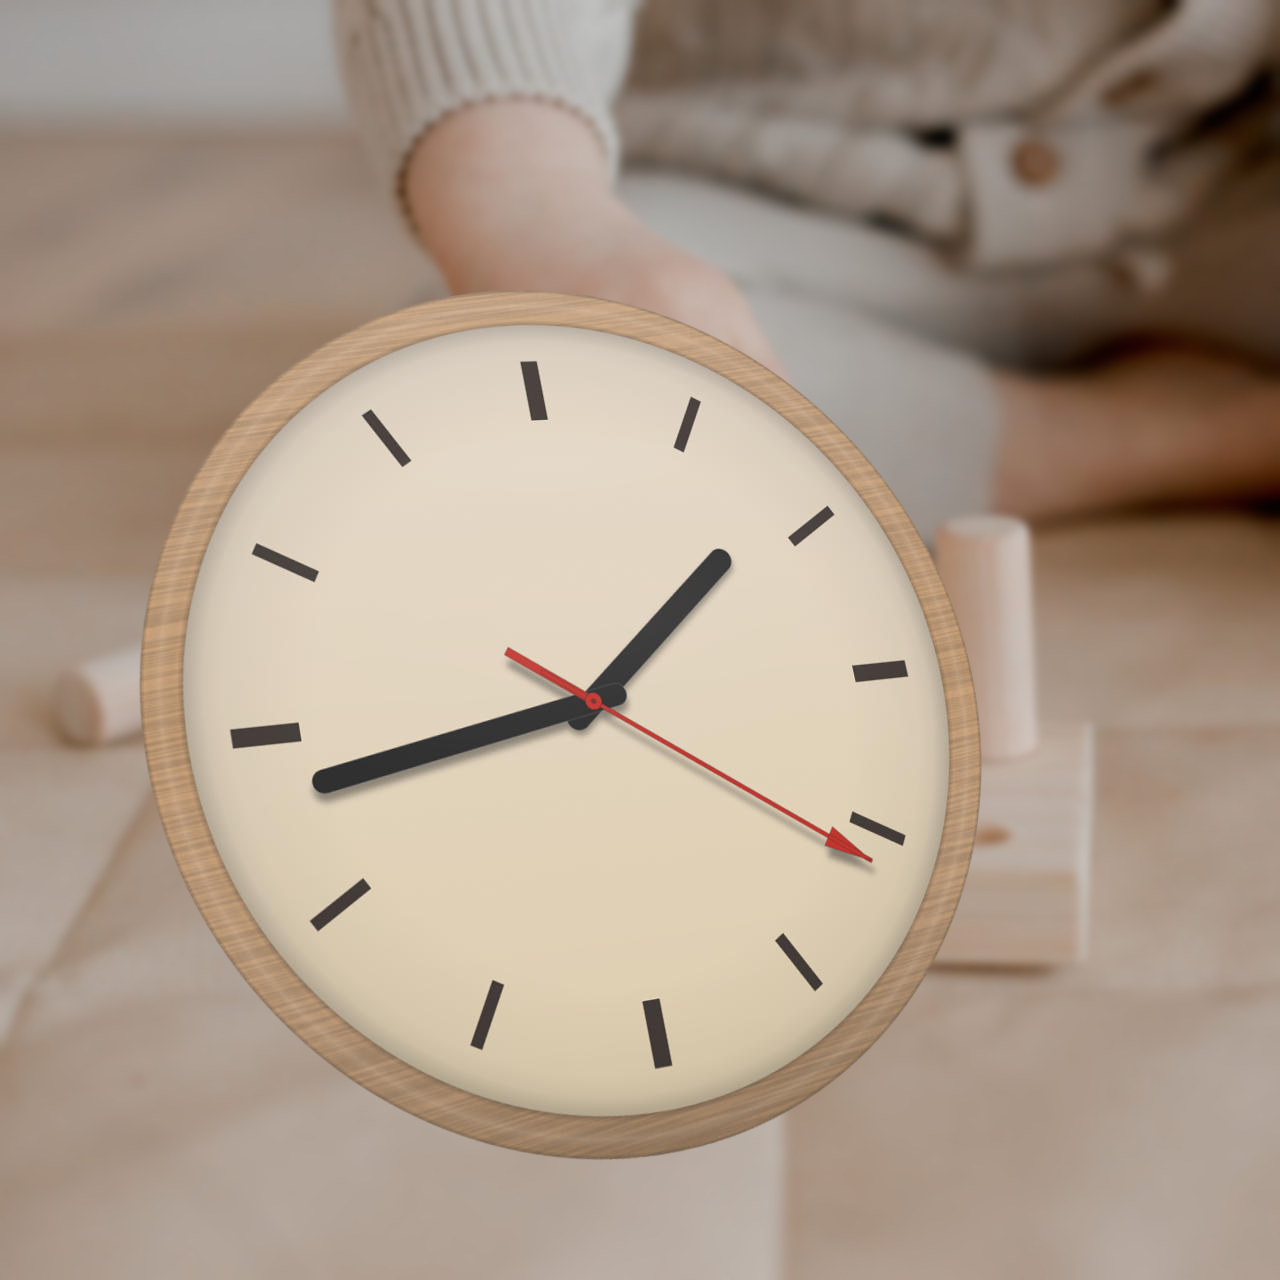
{"hour": 1, "minute": 43, "second": 21}
